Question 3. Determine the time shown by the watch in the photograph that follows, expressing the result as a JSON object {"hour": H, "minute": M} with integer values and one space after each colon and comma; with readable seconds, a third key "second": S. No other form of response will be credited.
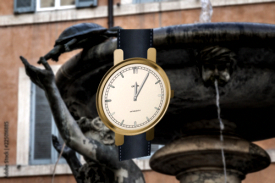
{"hour": 12, "minute": 5}
